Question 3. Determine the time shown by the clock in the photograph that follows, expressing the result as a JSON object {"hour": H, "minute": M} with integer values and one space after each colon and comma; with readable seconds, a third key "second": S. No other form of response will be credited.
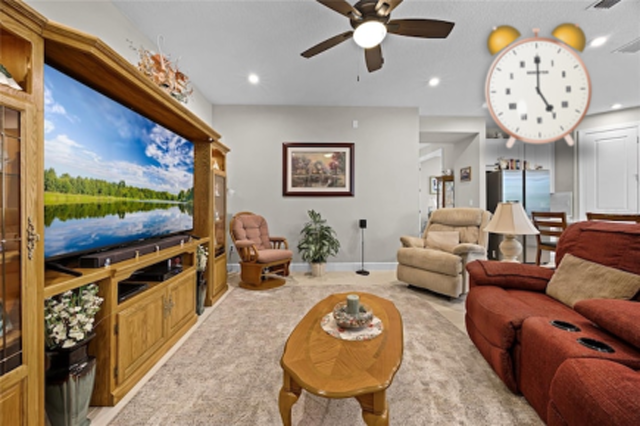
{"hour": 5, "minute": 0}
